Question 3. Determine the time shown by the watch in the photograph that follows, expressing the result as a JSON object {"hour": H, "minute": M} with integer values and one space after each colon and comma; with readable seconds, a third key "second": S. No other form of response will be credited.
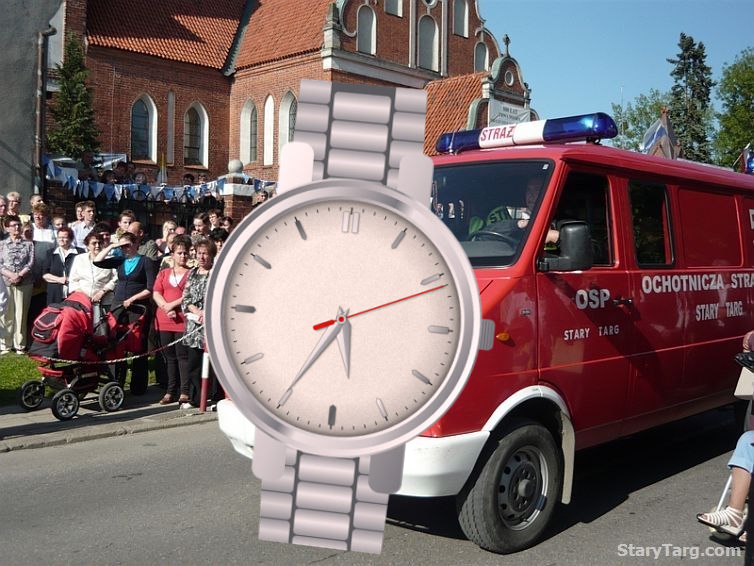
{"hour": 5, "minute": 35, "second": 11}
